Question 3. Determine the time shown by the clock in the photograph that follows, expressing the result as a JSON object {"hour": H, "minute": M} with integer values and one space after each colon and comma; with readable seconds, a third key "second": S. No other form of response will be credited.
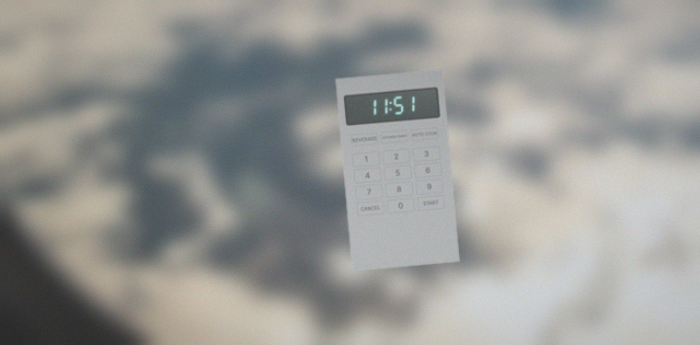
{"hour": 11, "minute": 51}
